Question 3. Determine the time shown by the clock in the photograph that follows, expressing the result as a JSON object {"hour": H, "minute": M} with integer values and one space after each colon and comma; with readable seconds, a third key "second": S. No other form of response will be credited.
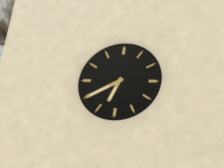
{"hour": 6, "minute": 40}
